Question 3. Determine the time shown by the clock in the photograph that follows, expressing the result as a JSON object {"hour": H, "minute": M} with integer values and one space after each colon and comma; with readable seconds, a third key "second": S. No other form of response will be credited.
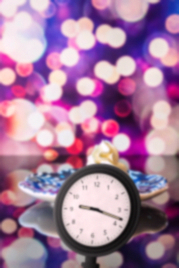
{"hour": 9, "minute": 18}
